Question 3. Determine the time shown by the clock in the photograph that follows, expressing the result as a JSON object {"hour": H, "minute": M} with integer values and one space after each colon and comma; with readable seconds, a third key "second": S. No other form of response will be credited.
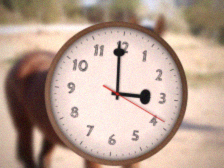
{"hour": 2, "minute": 59, "second": 19}
